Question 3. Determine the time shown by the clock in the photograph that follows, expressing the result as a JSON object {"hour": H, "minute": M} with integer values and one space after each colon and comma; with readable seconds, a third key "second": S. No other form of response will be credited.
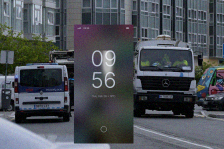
{"hour": 9, "minute": 56}
